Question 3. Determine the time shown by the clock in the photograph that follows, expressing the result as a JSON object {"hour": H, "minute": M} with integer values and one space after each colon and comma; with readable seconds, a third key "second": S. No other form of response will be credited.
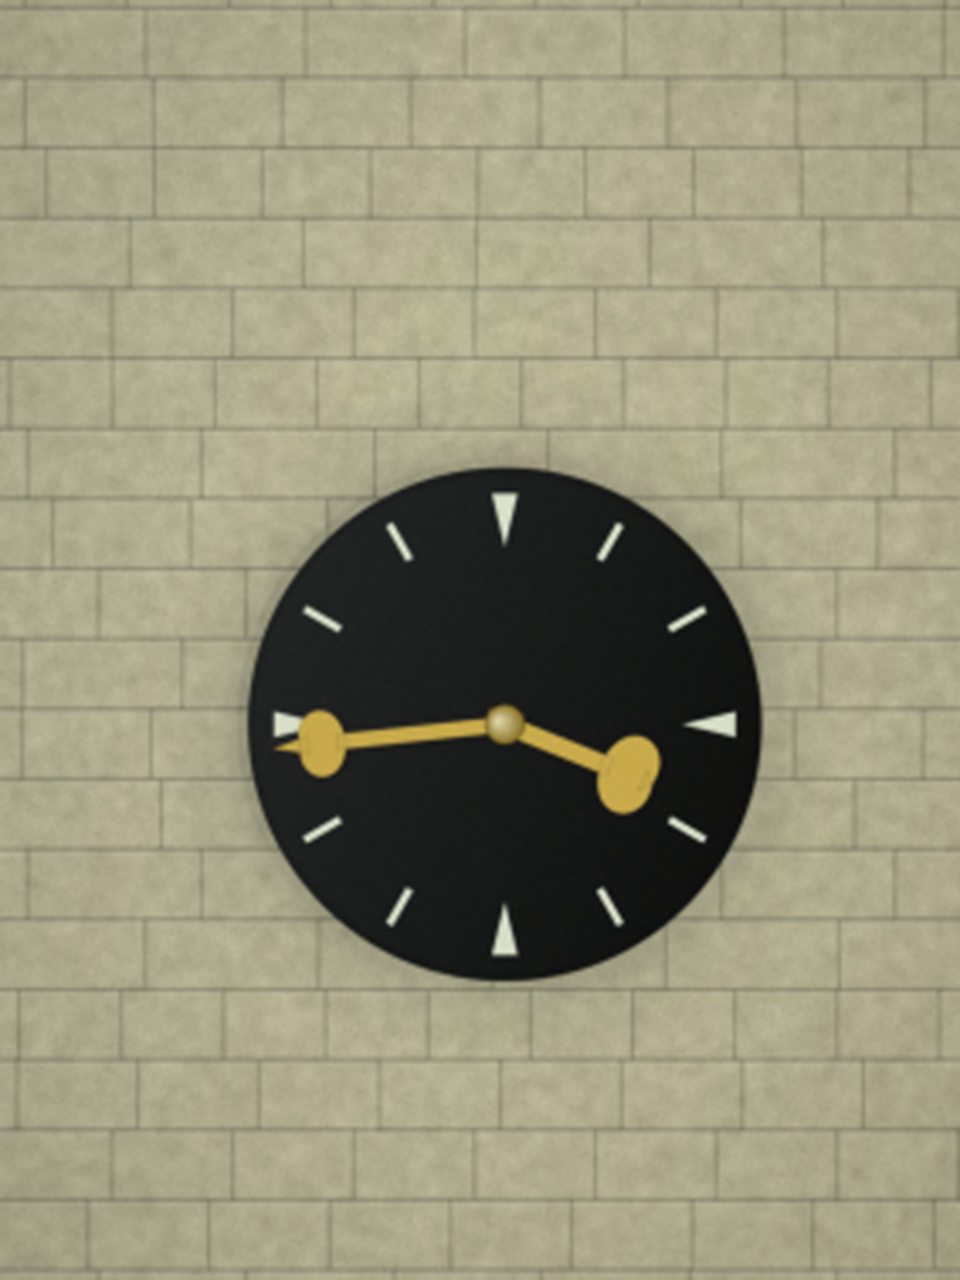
{"hour": 3, "minute": 44}
